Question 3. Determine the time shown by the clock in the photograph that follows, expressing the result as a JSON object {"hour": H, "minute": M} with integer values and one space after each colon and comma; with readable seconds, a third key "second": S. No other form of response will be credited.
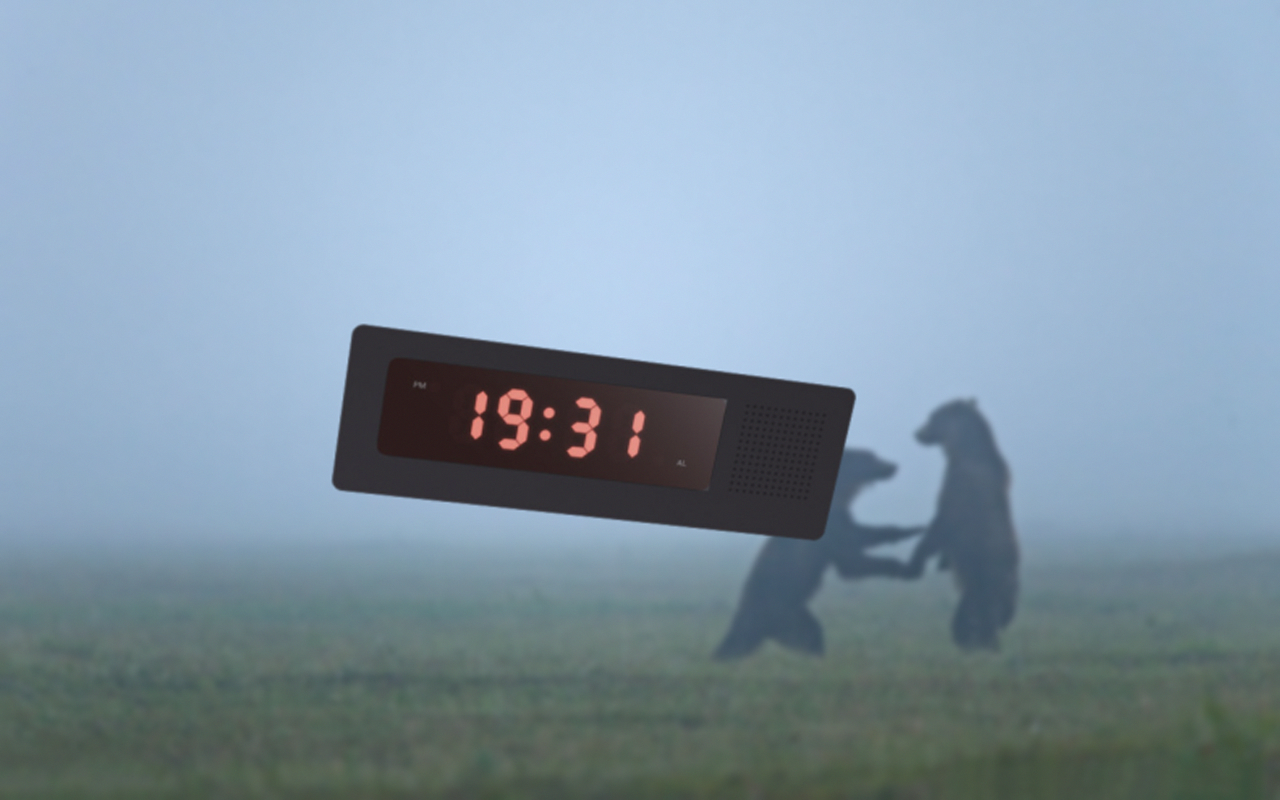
{"hour": 19, "minute": 31}
